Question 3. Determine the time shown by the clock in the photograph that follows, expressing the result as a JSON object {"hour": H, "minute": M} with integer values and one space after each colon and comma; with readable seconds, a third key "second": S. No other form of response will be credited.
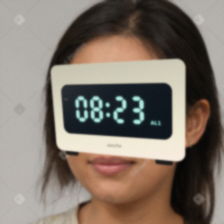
{"hour": 8, "minute": 23}
